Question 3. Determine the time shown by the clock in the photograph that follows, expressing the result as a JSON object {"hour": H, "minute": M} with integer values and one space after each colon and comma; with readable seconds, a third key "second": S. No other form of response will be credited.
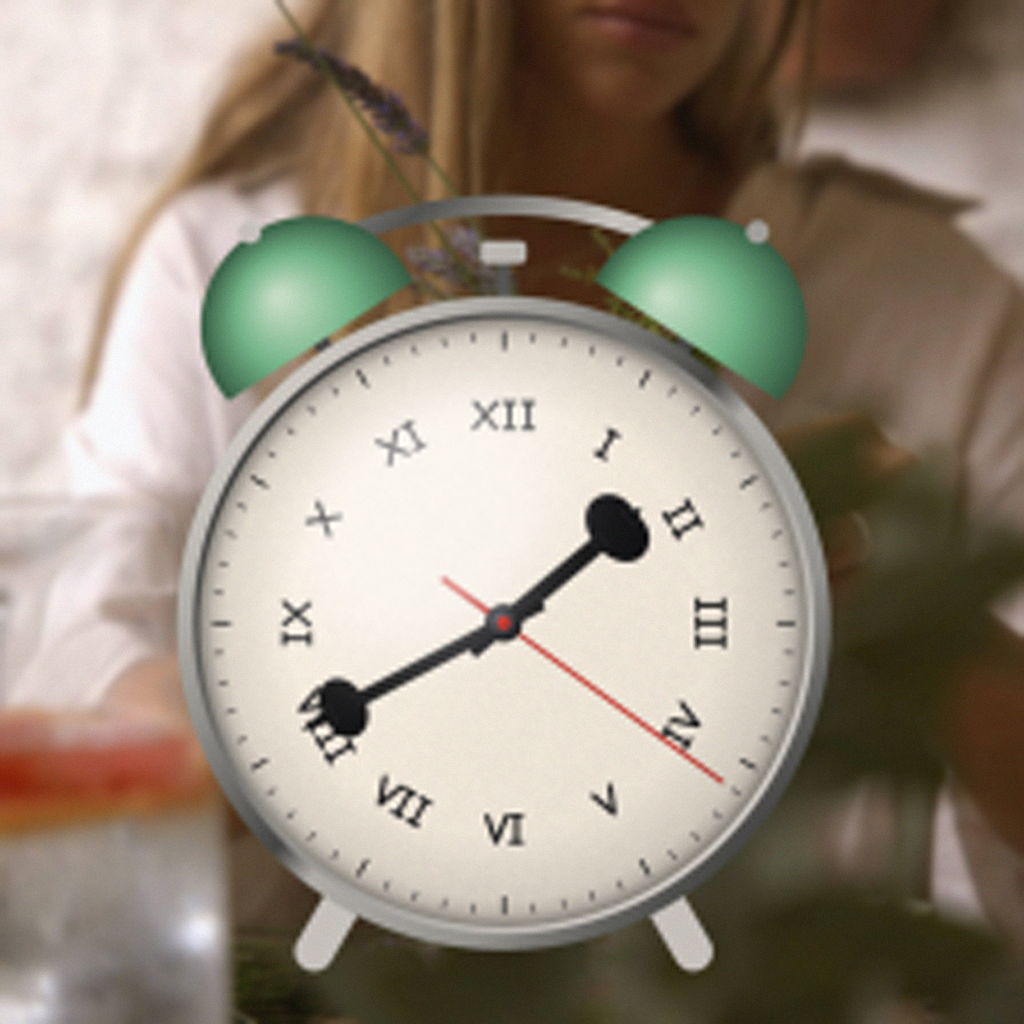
{"hour": 1, "minute": 40, "second": 21}
